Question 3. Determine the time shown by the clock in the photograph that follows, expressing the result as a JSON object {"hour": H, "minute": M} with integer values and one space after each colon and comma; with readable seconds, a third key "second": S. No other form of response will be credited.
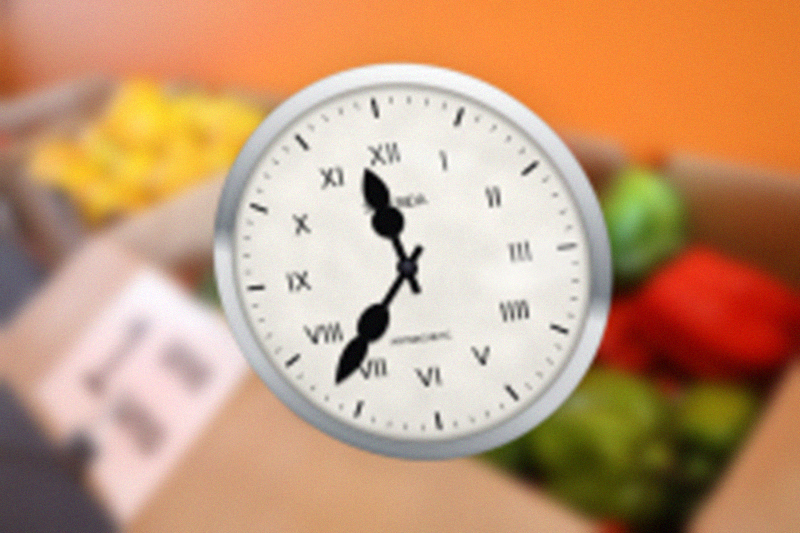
{"hour": 11, "minute": 37}
